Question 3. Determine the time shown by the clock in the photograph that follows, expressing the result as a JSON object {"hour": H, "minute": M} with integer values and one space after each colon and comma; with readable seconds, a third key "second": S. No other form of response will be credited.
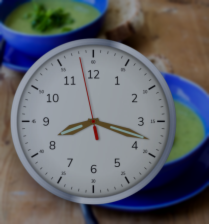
{"hour": 8, "minute": 17, "second": 58}
